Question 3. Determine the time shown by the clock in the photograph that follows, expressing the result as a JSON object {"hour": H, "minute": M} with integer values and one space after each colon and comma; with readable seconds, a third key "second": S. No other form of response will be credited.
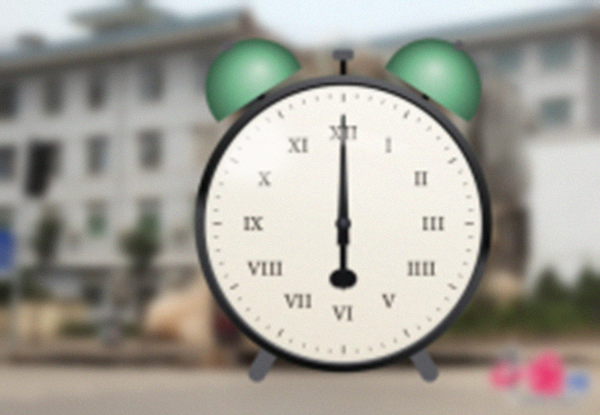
{"hour": 6, "minute": 0}
